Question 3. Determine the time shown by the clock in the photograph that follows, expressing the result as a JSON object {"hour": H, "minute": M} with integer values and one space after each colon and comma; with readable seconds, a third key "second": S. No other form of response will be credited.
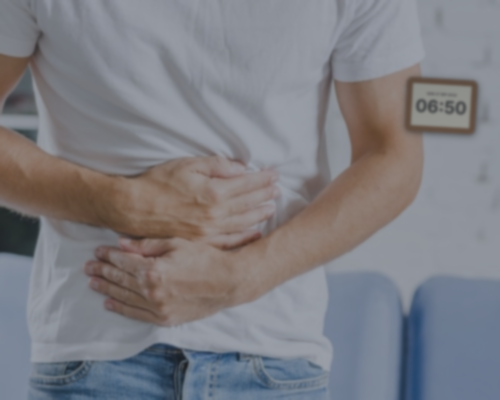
{"hour": 6, "minute": 50}
